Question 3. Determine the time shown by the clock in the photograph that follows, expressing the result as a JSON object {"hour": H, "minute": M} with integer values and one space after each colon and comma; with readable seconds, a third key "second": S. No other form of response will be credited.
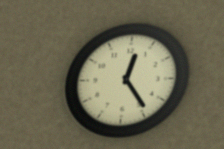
{"hour": 12, "minute": 24}
